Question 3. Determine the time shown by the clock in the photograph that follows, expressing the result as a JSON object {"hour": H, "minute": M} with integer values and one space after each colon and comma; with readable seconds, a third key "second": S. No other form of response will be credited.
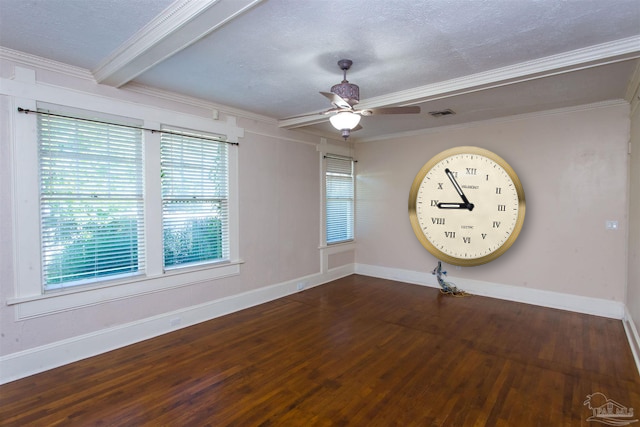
{"hour": 8, "minute": 54}
